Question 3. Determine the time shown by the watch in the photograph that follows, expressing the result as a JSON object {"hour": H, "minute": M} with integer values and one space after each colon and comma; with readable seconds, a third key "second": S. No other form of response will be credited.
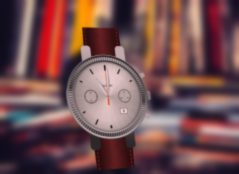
{"hour": 11, "minute": 1}
